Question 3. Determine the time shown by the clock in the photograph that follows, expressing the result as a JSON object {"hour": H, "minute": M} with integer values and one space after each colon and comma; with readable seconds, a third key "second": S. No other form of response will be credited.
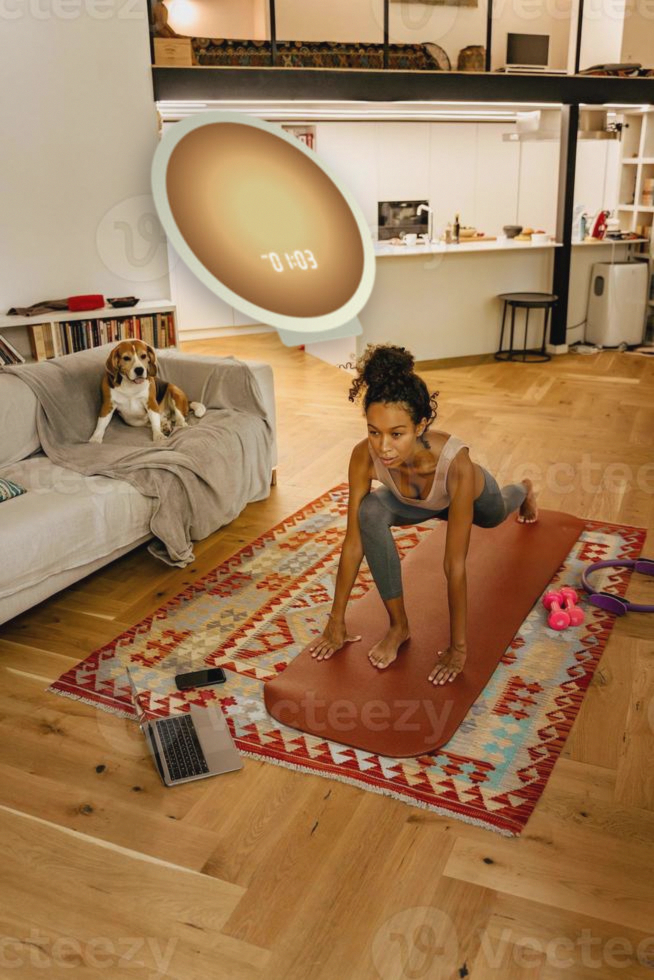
{"hour": 1, "minute": 3}
